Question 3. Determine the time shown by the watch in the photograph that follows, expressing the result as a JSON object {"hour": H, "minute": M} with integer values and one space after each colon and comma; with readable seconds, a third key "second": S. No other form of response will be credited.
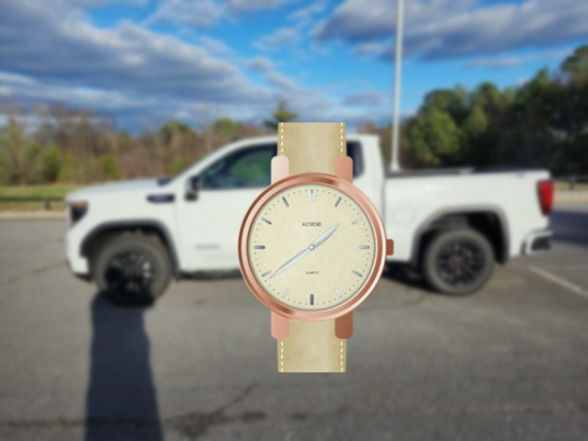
{"hour": 1, "minute": 39}
